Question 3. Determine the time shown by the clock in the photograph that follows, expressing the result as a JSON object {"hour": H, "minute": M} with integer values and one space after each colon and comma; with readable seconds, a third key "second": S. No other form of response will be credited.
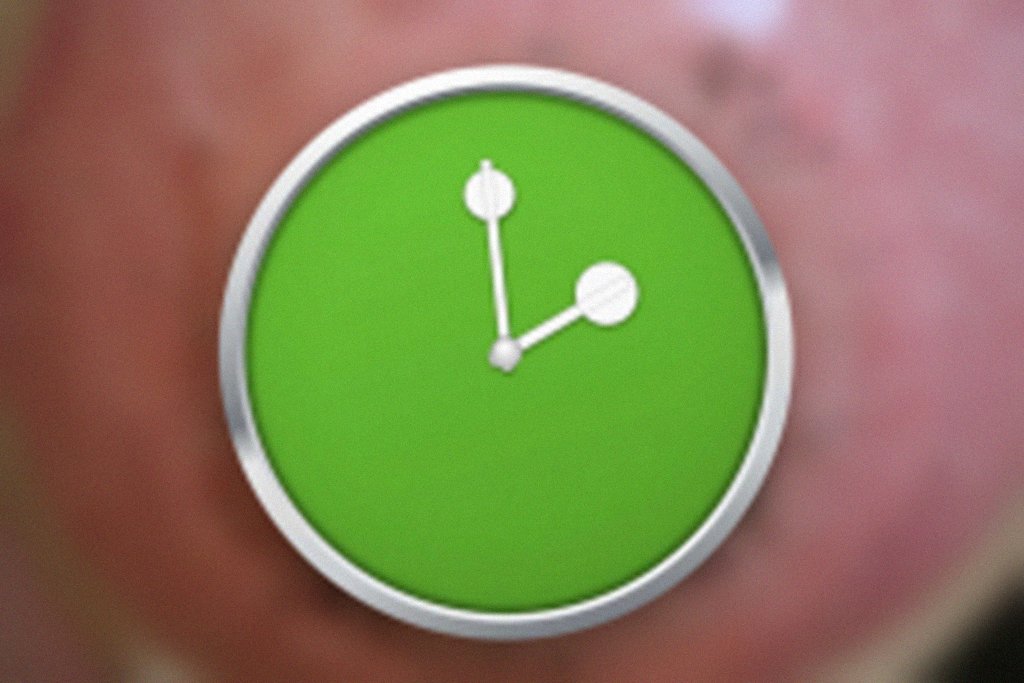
{"hour": 1, "minute": 59}
